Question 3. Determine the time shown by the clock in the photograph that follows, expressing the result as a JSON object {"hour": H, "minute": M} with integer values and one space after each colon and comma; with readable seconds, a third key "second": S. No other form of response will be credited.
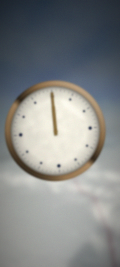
{"hour": 12, "minute": 0}
